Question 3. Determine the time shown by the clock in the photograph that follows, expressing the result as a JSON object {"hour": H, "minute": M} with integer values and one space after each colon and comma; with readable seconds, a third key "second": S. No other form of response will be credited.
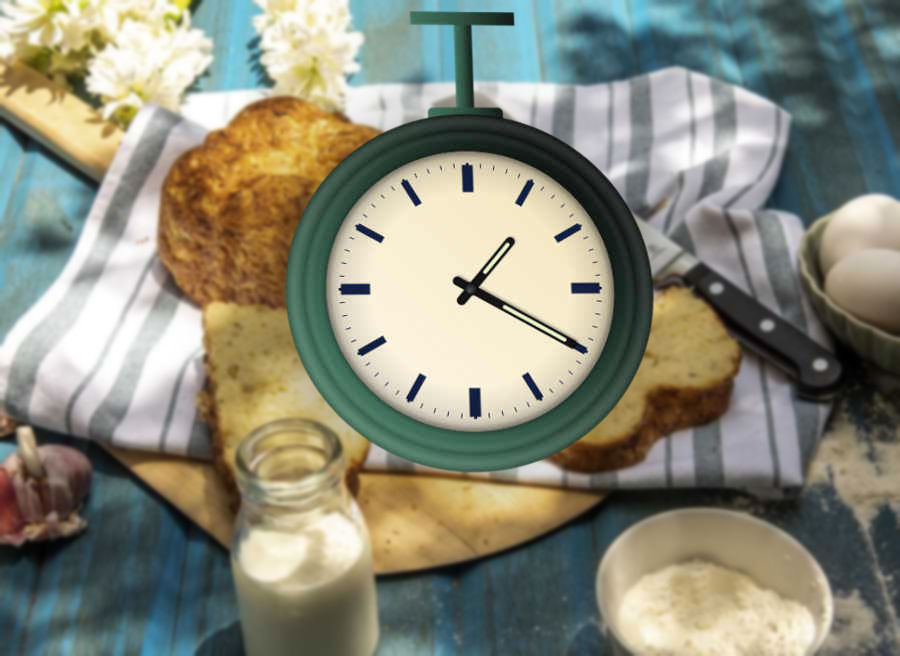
{"hour": 1, "minute": 20}
